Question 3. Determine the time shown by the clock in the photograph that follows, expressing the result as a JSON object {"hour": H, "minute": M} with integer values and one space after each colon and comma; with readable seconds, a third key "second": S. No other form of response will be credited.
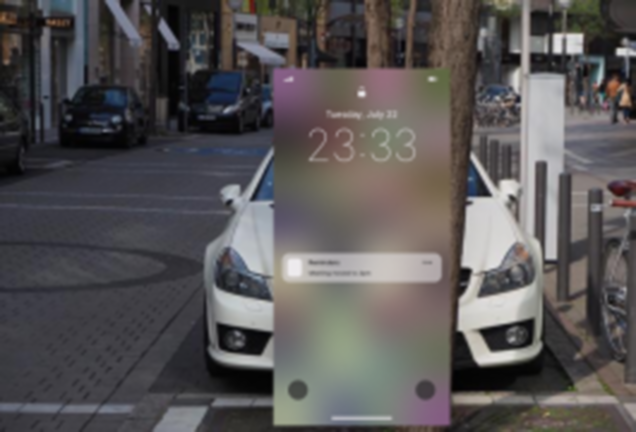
{"hour": 23, "minute": 33}
